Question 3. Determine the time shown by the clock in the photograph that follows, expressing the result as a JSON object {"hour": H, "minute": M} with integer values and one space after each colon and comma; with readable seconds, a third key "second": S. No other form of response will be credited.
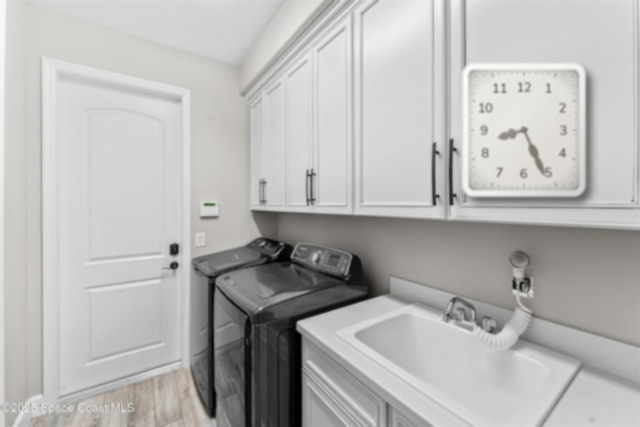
{"hour": 8, "minute": 26}
